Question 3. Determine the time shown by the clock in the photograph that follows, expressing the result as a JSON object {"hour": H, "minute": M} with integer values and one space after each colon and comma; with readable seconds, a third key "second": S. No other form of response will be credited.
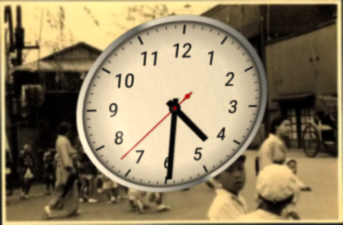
{"hour": 4, "minute": 29, "second": 37}
